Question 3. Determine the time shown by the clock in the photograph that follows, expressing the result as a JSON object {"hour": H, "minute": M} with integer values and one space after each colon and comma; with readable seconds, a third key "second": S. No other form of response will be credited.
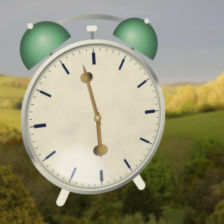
{"hour": 5, "minute": 58}
